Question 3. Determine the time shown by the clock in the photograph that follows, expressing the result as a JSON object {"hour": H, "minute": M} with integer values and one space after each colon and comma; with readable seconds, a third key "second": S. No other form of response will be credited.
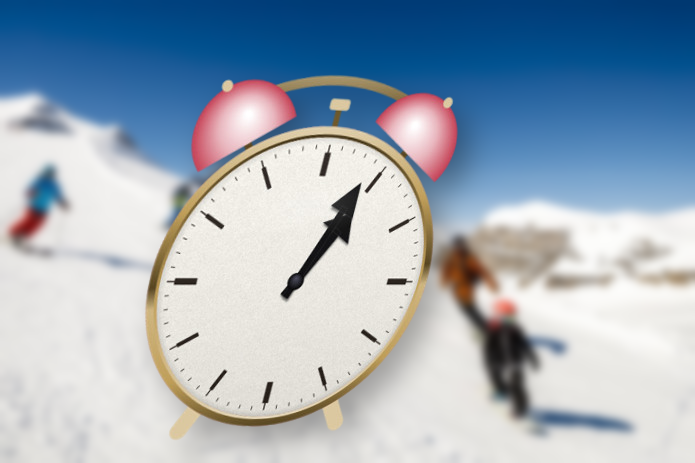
{"hour": 1, "minute": 4}
